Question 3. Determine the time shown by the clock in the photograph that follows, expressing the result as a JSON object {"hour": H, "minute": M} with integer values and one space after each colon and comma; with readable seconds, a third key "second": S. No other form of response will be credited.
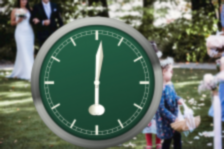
{"hour": 6, "minute": 1}
